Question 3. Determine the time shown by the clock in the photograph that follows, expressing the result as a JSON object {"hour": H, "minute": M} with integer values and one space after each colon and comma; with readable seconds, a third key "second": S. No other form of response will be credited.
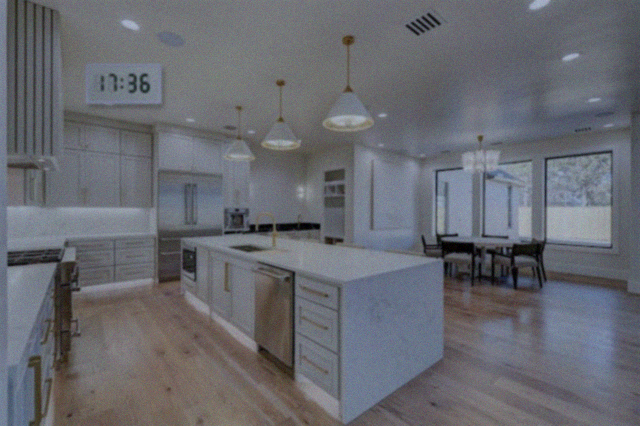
{"hour": 17, "minute": 36}
